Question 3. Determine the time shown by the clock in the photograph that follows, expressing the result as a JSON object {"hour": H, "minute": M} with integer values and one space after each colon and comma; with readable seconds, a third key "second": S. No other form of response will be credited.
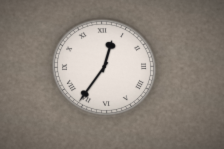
{"hour": 12, "minute": 36}
